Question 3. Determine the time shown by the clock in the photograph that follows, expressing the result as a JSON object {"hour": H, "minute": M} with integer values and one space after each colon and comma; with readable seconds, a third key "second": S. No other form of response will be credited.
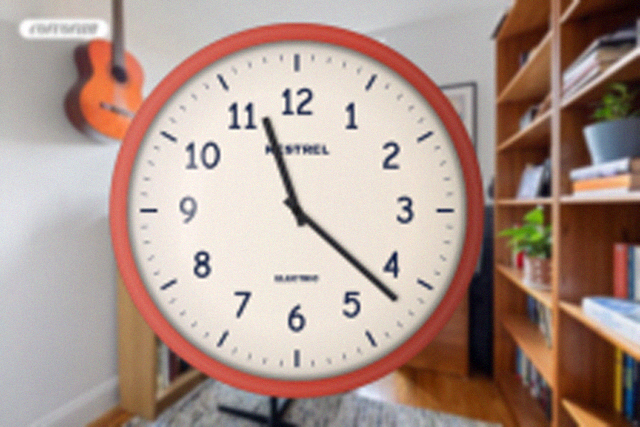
{"hour": 11, "minute": 22}
